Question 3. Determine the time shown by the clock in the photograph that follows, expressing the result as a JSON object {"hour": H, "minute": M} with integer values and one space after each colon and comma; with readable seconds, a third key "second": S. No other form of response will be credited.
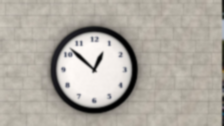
{"hour": 12, "minute": 52}
